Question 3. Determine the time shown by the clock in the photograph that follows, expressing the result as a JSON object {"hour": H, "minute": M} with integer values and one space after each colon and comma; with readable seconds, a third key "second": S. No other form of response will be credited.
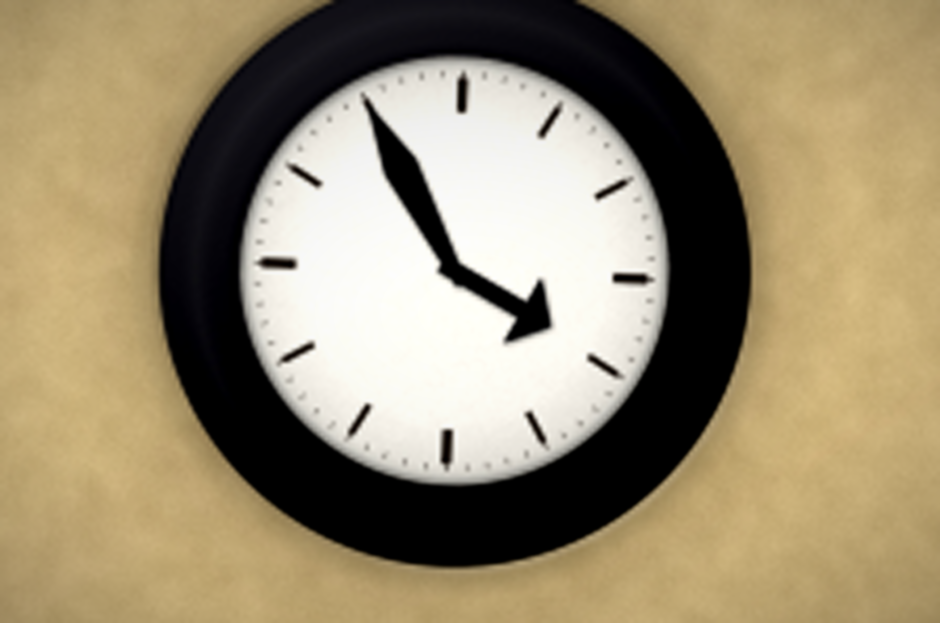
{"hour": 3, "minute": 55}
